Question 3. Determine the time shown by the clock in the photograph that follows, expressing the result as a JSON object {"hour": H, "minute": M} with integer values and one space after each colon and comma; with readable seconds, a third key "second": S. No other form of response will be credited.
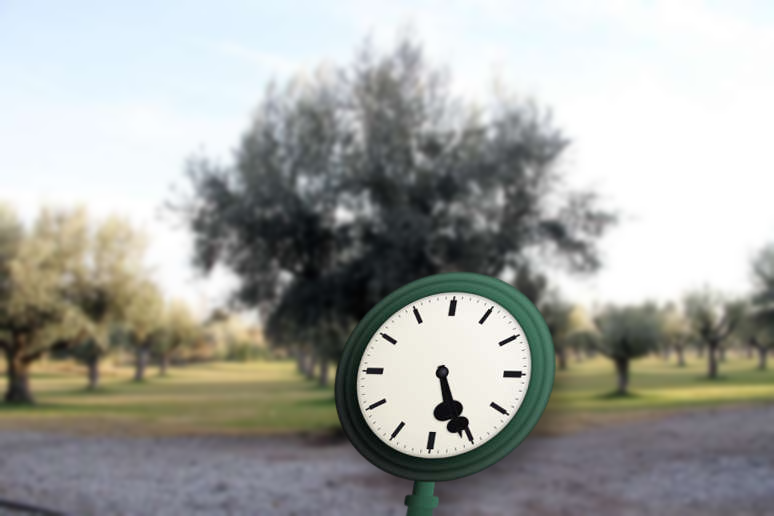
{"hour": 5, "minute": 26}
